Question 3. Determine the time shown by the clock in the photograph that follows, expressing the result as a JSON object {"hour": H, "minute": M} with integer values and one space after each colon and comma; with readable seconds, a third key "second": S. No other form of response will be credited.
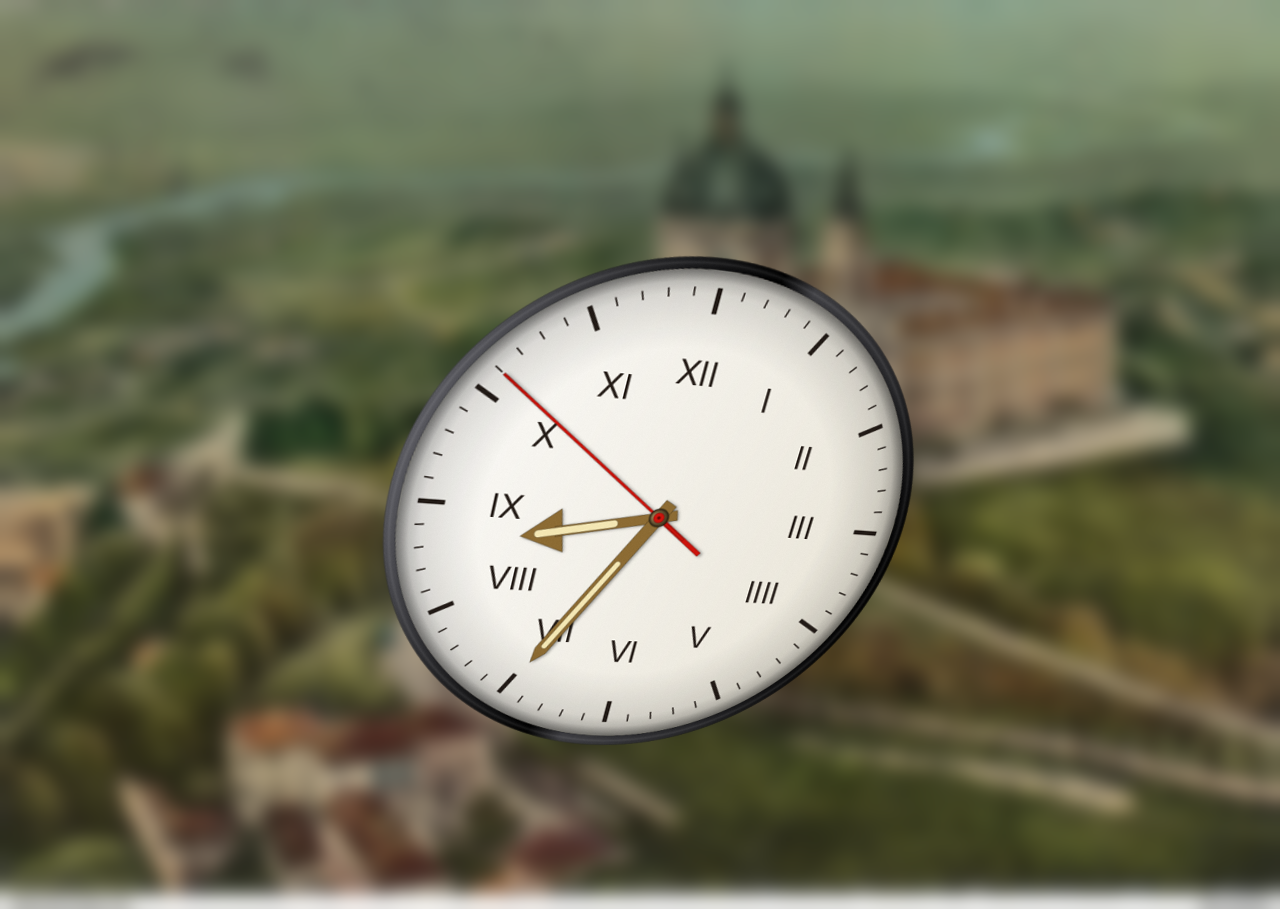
{"hour": 8, "minute": 34, "second": 51}
